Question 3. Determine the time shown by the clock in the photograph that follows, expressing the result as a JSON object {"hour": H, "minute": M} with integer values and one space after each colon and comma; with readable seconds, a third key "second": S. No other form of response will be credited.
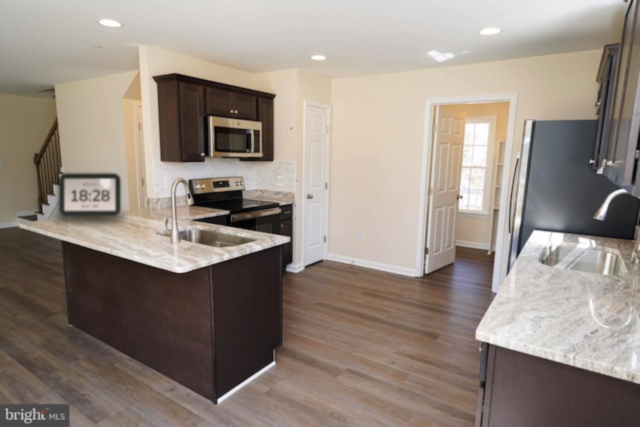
{"hour": 18, "minute": 28}
